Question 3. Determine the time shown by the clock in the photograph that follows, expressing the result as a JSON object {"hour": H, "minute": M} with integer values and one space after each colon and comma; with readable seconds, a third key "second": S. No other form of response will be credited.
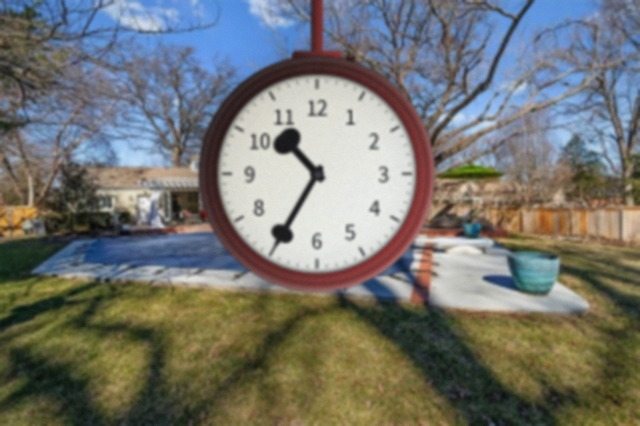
{"hour": 10, "minute": 35}
